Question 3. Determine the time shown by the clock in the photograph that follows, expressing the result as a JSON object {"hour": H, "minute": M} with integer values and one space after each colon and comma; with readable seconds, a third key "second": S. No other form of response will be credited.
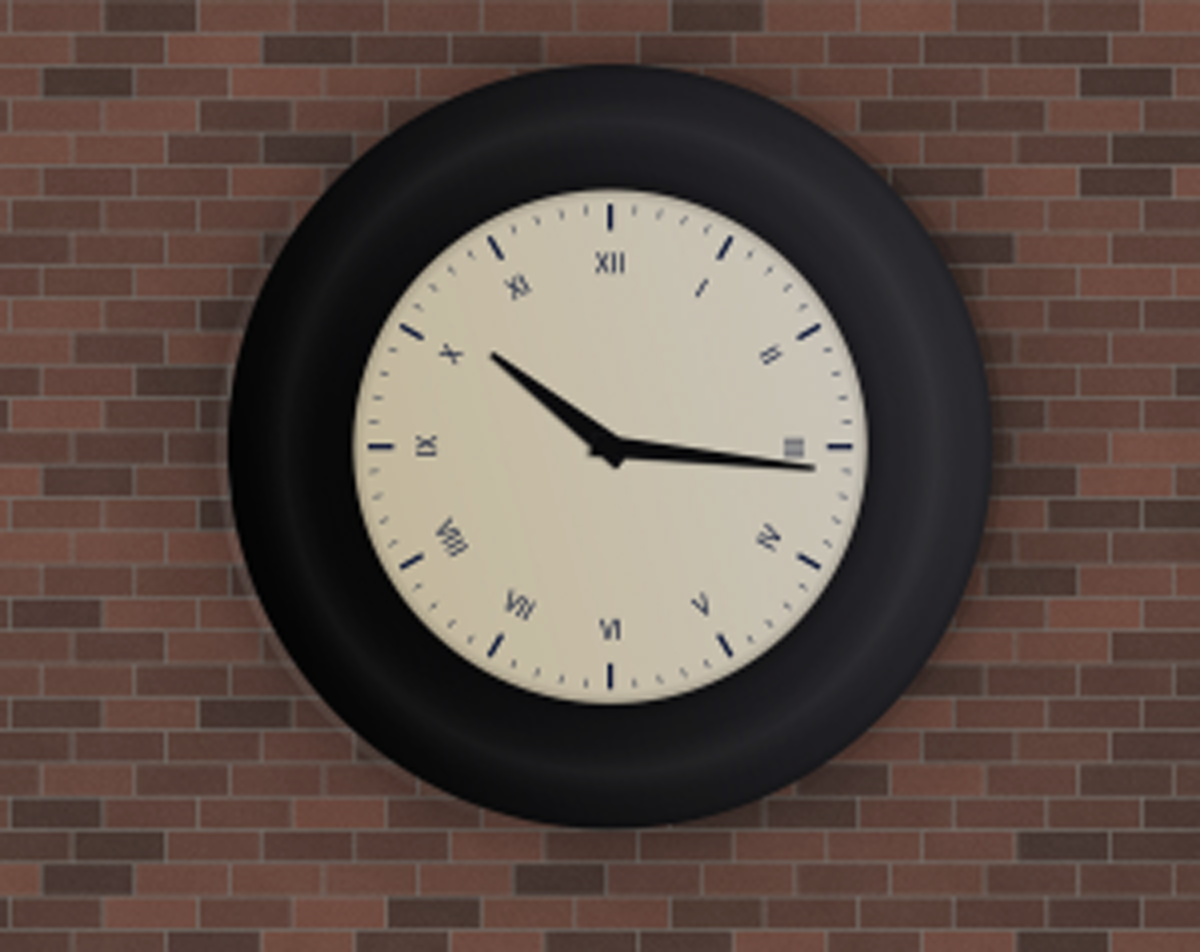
{"hour": 10, "minute": 16}
